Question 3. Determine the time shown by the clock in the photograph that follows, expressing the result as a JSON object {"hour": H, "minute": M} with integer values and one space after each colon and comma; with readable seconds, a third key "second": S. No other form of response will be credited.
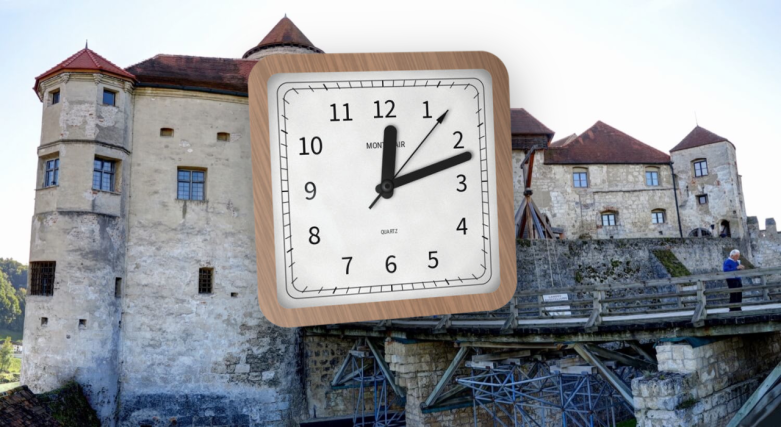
{"hour": 12, "minute": 12, "second": 7}
